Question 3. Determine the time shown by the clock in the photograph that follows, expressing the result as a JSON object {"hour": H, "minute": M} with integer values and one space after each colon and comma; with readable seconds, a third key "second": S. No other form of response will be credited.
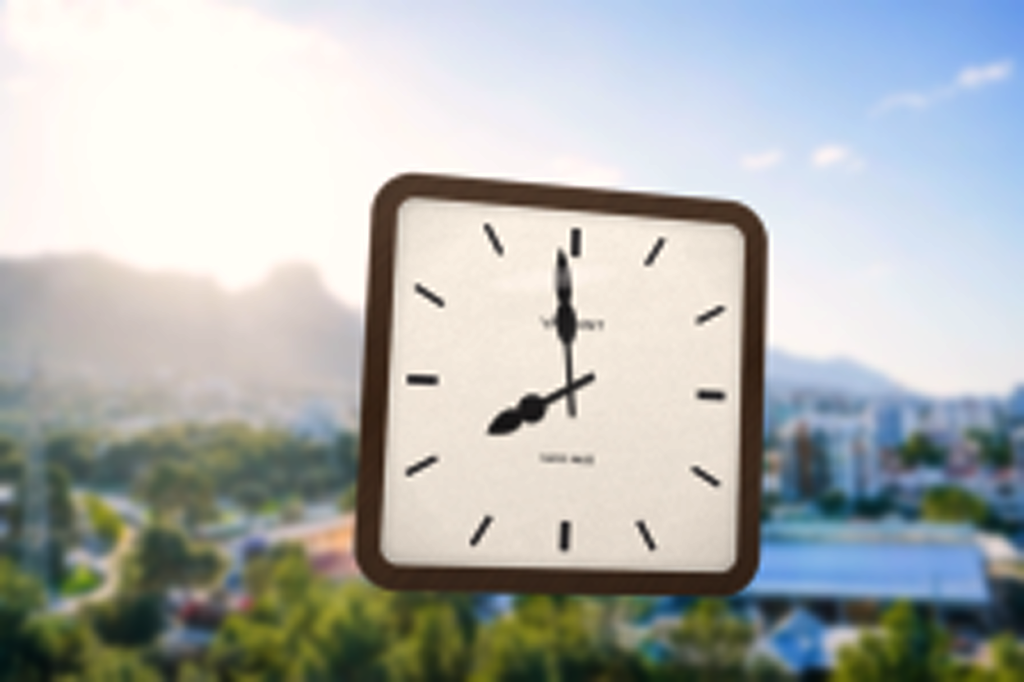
{"hour": 7, "minute": 59}
